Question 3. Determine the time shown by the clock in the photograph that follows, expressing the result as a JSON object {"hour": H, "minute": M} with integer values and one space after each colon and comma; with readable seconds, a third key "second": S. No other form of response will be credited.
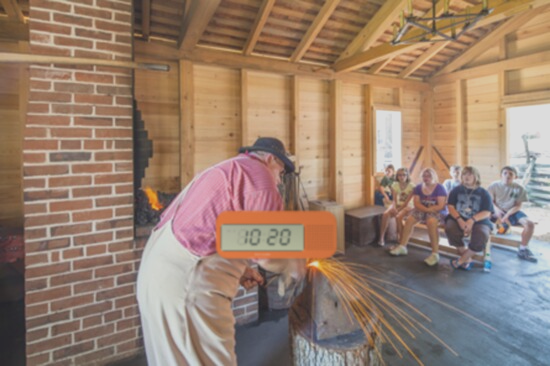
{"hour": 10, "minute": 20}
